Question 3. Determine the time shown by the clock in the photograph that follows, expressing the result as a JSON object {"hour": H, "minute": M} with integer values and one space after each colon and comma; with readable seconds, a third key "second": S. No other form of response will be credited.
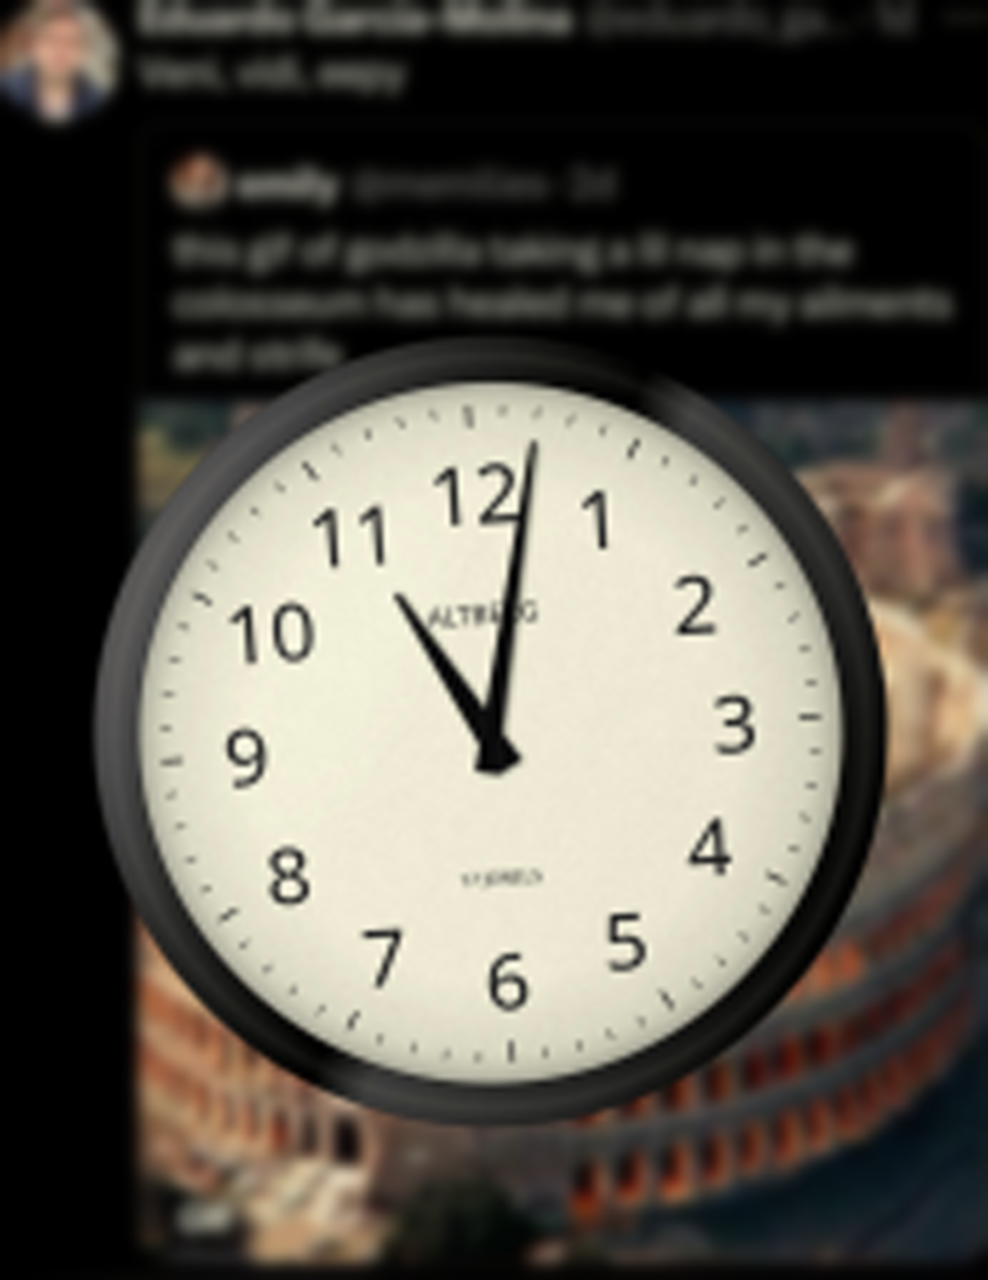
{"hour": 11, "minute": 2}
